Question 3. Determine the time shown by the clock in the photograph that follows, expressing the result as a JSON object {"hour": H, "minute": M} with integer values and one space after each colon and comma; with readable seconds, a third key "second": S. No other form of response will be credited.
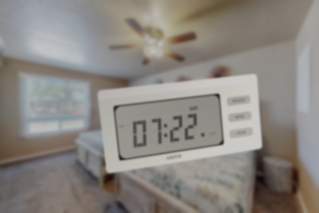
{"hour": 7, "minute": 22}
